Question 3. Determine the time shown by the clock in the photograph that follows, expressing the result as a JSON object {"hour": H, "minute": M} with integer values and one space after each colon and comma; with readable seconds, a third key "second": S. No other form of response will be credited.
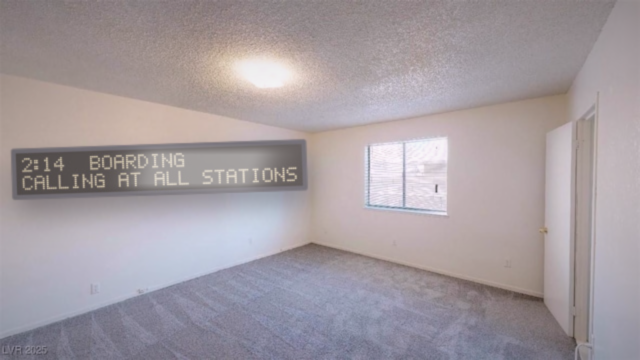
{"hour": 2, "minute": 14}
